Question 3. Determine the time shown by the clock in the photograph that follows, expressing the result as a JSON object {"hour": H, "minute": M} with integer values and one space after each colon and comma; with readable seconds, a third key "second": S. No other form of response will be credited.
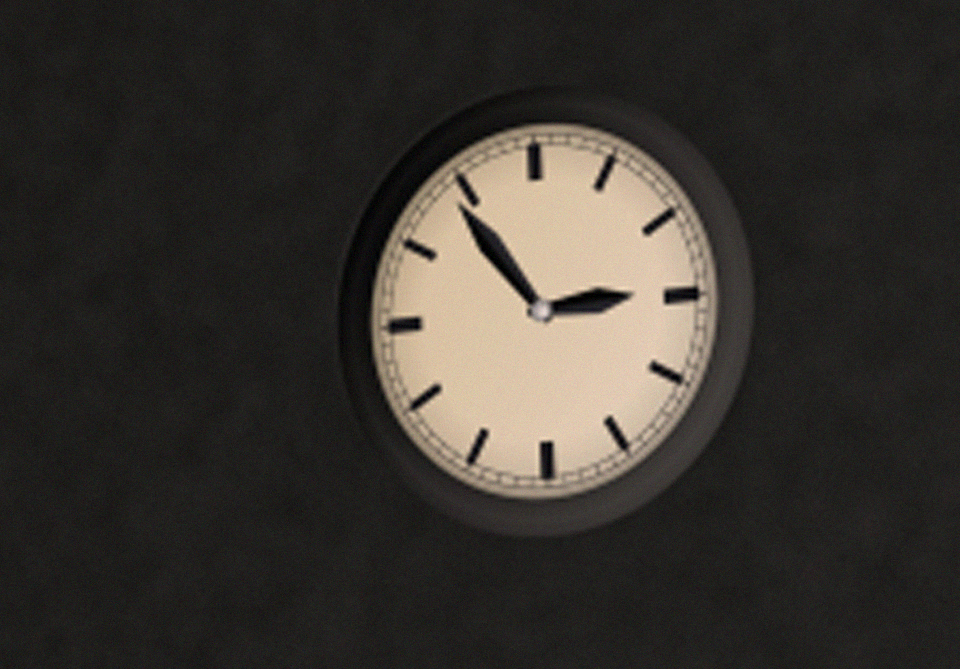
{"hour": 2, "minute": 54}
